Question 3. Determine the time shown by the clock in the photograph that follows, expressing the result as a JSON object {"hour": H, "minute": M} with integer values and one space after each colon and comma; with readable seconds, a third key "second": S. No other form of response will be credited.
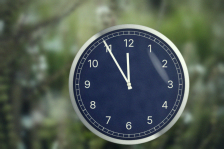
{"hour": 11, "minute": 55}
